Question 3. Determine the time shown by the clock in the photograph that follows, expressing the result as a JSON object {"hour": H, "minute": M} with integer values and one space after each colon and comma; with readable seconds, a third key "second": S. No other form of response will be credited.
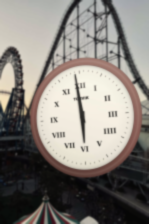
{"hour": 5, "minute": 59}
